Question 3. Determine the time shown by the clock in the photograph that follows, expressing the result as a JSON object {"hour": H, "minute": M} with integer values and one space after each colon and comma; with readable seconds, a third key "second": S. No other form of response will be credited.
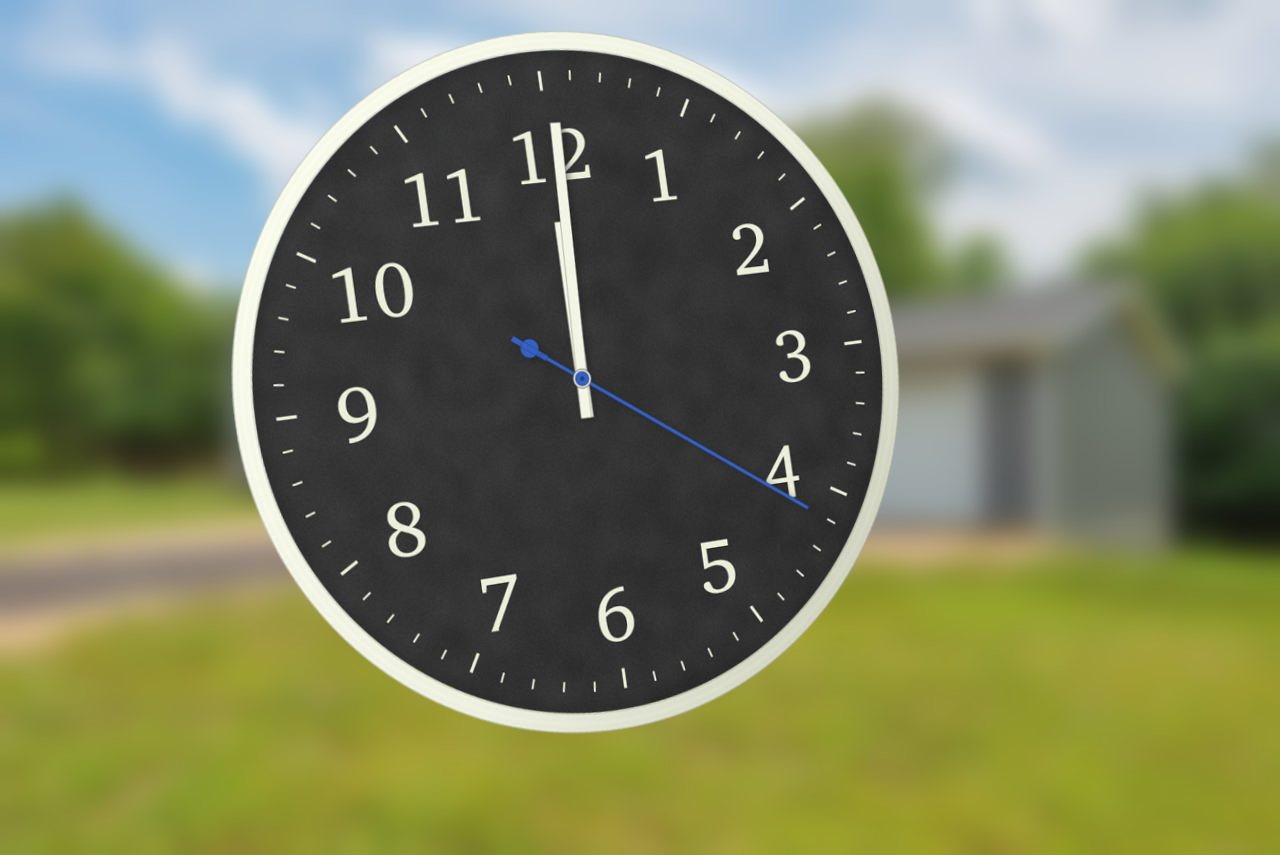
{"hour": 12, "minute": 0, "second": 21}
